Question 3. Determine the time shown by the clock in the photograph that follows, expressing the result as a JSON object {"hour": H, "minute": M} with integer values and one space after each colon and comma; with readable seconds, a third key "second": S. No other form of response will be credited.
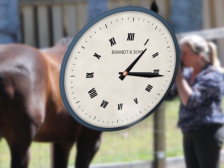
{"hour": 1, "minute": 16}
